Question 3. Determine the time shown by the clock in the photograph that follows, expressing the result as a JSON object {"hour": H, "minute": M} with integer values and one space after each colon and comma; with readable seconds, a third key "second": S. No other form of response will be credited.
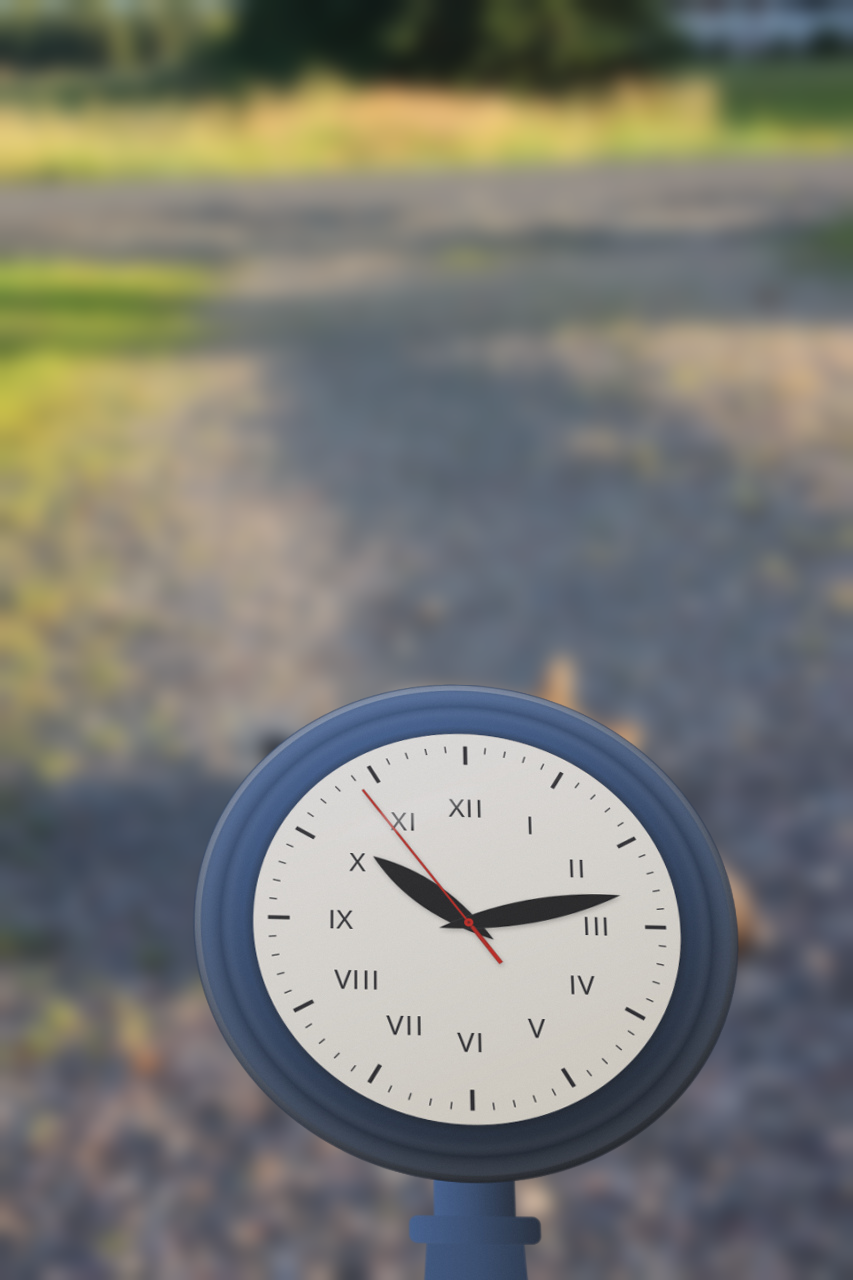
{"hour": 10, "minute": 12, "second": 54}
